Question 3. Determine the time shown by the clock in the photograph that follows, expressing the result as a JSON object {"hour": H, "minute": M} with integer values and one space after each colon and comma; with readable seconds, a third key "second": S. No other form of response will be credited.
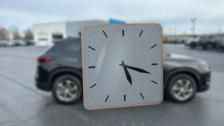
{"hour": 5, "minute": 18}
